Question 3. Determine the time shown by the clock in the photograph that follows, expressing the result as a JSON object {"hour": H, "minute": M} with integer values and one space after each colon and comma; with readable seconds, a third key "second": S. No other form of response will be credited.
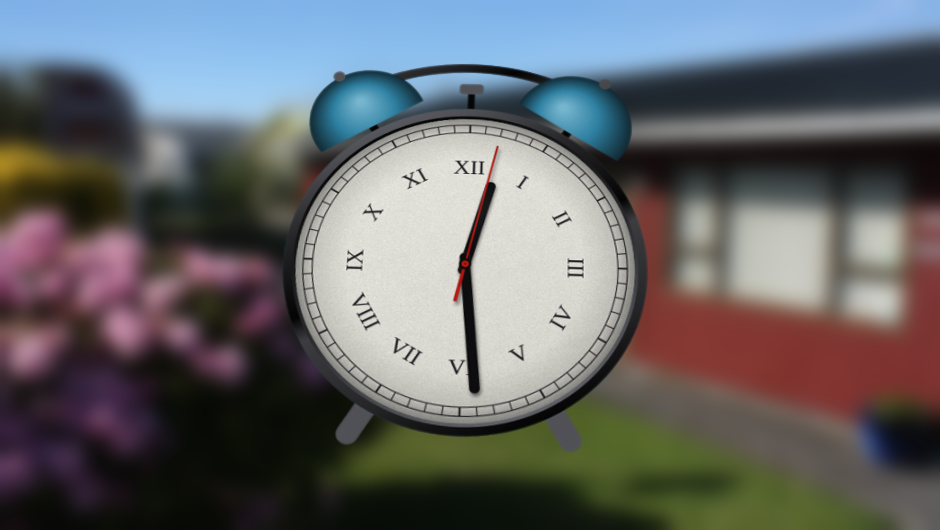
{"hour": 12, "minute": 29, "second": 2}
